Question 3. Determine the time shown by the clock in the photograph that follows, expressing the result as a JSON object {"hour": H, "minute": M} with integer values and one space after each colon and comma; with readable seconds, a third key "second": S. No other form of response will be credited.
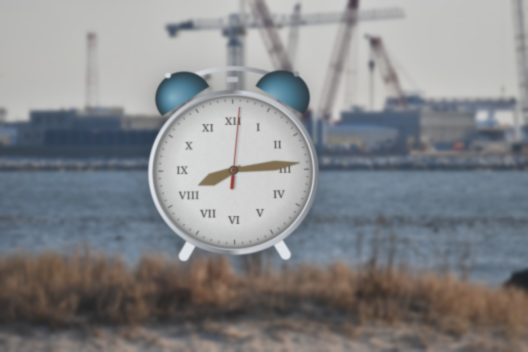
{"hour": 8, "minute": 14, "second": 1}
